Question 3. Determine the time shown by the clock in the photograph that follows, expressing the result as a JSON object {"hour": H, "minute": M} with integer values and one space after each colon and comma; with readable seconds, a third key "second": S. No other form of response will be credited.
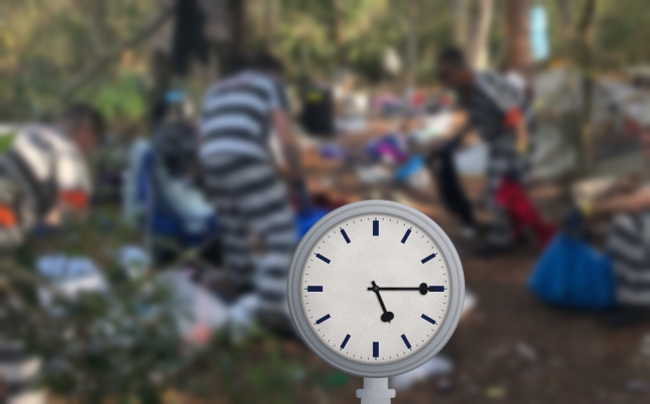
{"hour": 5, "minute": 15}
